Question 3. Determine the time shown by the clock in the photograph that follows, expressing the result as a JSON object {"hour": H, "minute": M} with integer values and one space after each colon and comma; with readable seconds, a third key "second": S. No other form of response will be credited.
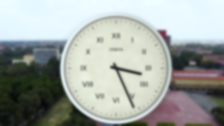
{"hour": 3, "minute": 26}
